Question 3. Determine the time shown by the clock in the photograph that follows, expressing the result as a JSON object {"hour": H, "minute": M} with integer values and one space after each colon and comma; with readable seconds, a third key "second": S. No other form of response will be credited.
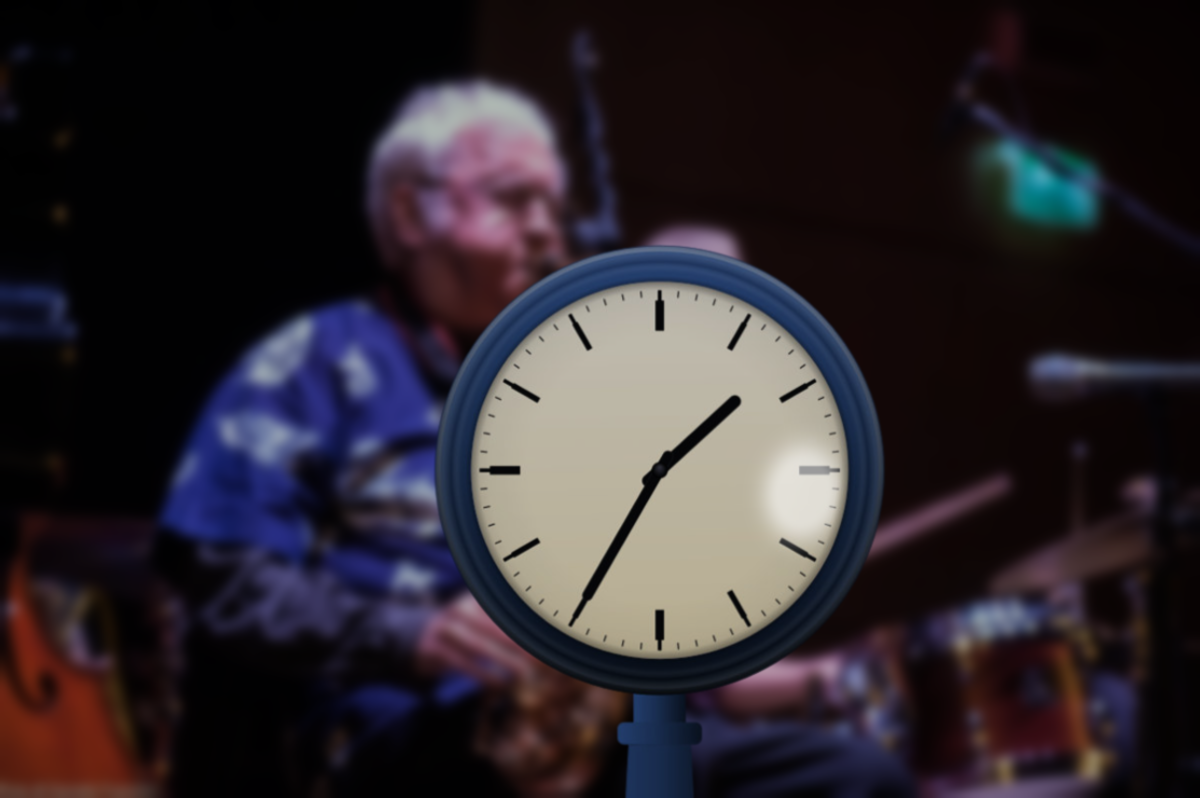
{"hour": 1, "minute": 35}
